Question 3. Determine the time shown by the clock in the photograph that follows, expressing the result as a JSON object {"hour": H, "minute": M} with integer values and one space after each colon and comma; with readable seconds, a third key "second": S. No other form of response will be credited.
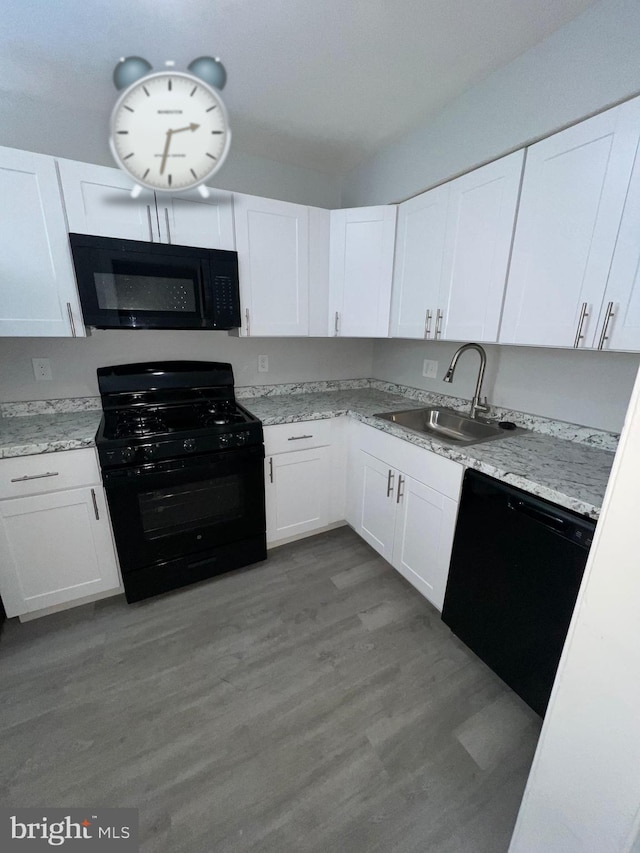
{"hour": 2, "minute": 32}
